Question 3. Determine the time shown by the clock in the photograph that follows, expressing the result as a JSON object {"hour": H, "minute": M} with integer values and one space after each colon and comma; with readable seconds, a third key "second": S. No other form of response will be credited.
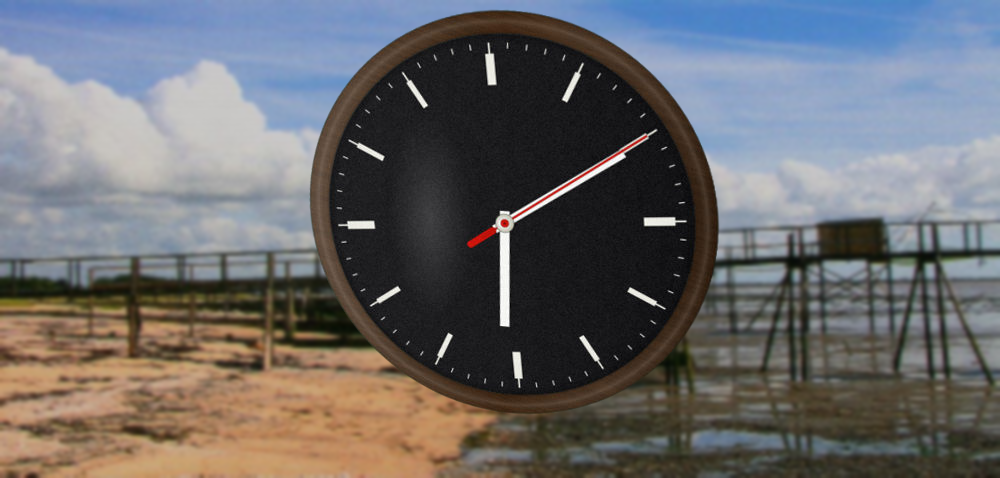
{"hour": 6, "minute": 10, "second": 10}
